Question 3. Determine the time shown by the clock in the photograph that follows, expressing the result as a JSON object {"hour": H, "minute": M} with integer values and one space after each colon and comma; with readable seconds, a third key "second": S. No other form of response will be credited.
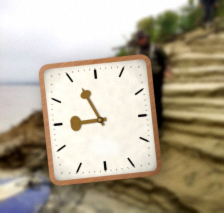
{"hour": 8, "minute": 56}
